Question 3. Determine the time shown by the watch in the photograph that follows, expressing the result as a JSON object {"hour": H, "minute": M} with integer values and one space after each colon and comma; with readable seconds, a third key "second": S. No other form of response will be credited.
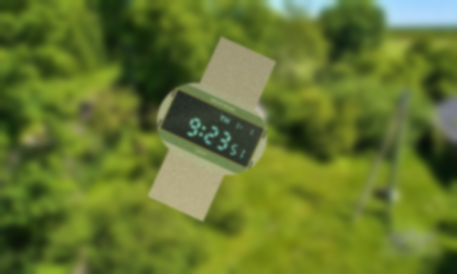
{"hour": 9, "minute": 23}
